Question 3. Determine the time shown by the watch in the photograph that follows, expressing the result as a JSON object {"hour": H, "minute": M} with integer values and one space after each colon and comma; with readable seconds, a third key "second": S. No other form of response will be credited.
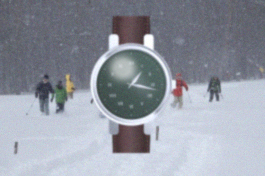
{"hour": 1, "minute": 17}
